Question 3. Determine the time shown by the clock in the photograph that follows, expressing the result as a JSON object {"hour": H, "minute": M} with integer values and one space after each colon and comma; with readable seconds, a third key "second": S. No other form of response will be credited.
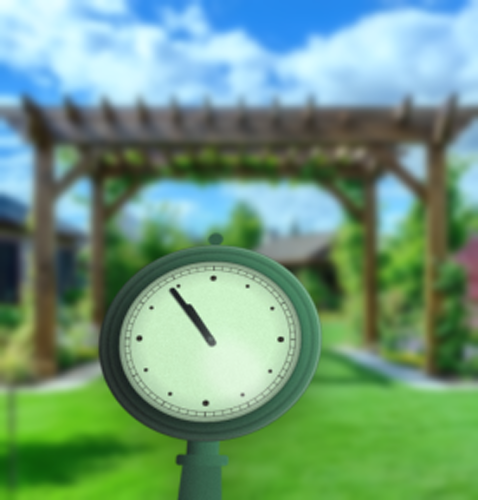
{"hour": 10, "minute": 54}
